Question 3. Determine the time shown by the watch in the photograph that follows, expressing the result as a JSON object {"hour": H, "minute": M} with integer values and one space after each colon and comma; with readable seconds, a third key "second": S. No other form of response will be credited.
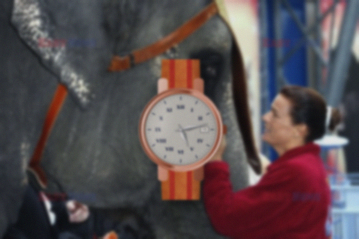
{"hour": 5, "minute": 13}
